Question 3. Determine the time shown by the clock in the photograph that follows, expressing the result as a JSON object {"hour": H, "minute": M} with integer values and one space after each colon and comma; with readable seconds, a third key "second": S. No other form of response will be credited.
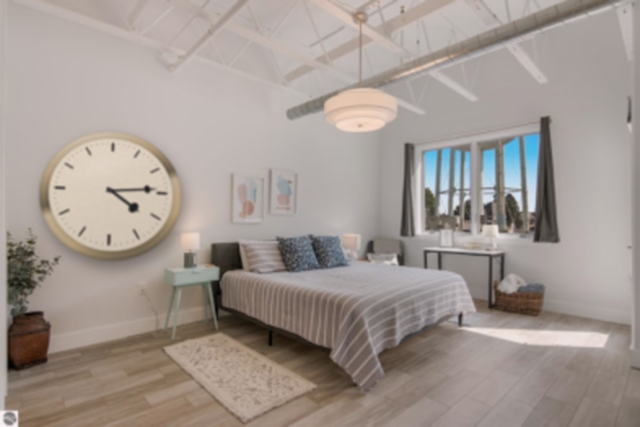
{"hour": 4, "minute": 14}
